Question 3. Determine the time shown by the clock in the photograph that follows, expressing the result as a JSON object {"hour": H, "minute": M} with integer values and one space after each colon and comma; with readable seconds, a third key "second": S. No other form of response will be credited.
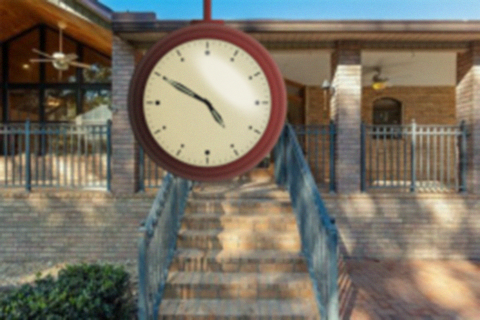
{"hour": 4, "minute": 50}
